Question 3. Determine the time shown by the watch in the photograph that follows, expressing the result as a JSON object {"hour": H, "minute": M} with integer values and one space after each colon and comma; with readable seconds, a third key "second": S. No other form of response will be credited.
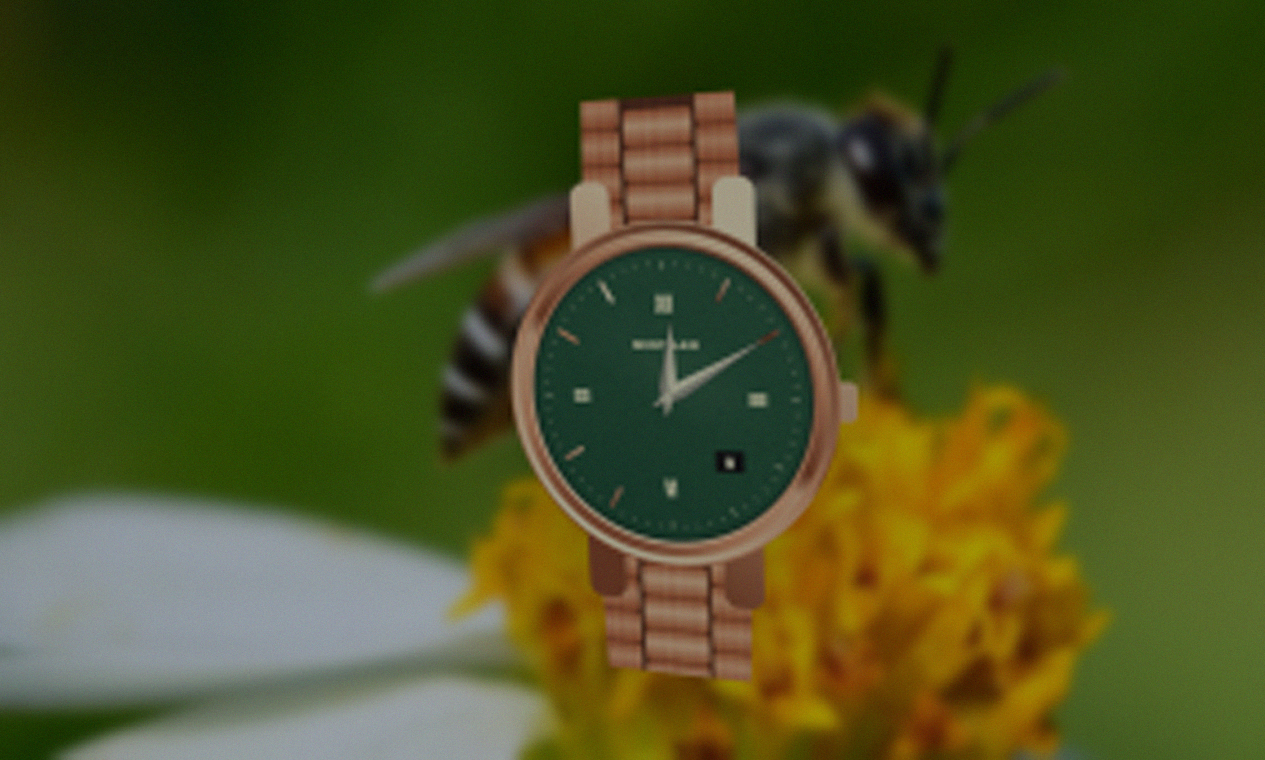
{"hour": 12, "minute": 10}
